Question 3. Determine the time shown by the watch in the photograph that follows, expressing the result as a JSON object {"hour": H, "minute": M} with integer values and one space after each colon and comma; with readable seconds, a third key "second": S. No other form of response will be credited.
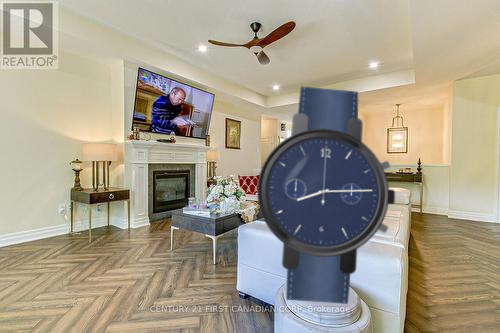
{"hour": 8, "minute": 14}
